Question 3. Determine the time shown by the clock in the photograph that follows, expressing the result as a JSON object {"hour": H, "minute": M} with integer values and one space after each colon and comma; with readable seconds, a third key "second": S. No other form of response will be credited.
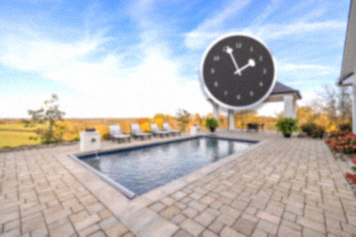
{"hour": 1, "minute": 56}
